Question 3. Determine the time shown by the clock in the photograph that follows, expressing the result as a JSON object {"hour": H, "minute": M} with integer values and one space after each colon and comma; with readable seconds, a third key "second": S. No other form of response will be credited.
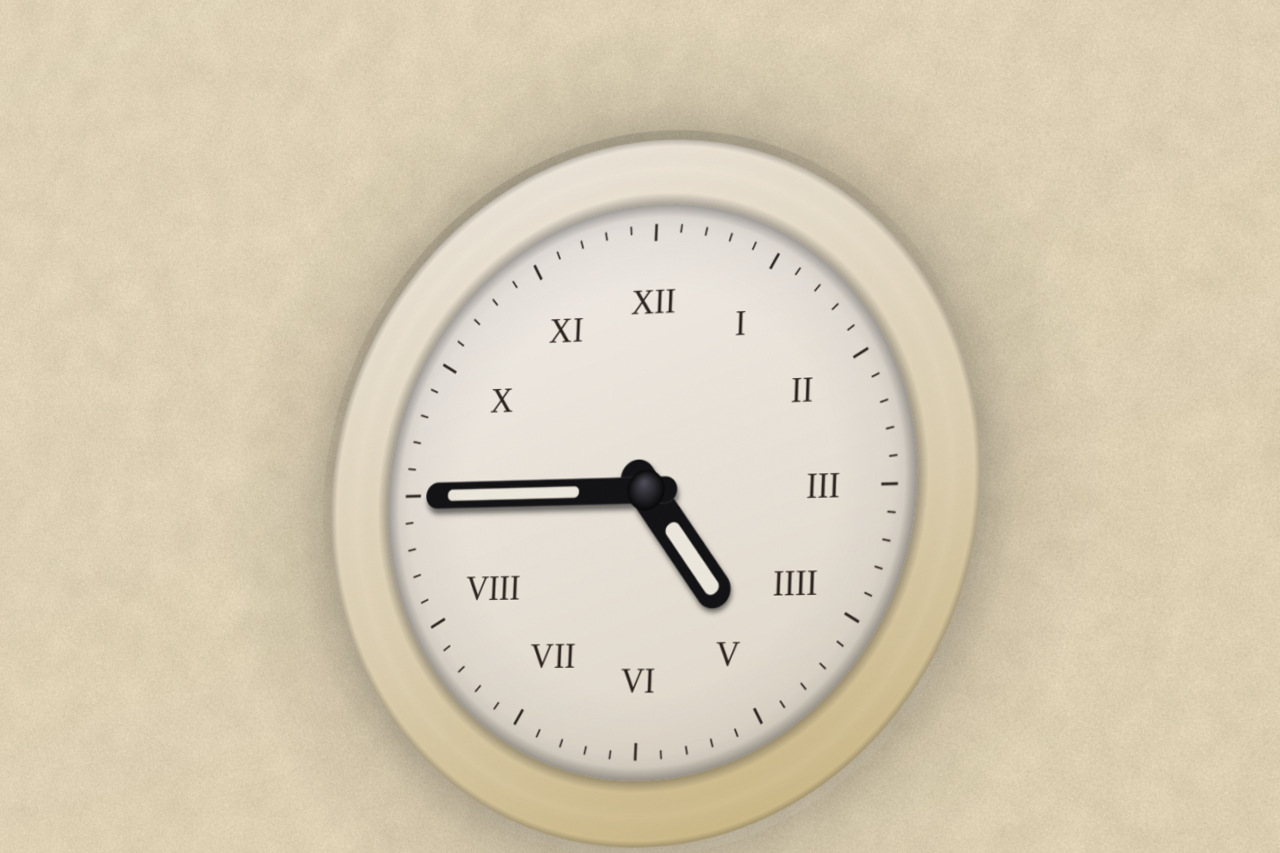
{"hour": 4, "minute": 45}
